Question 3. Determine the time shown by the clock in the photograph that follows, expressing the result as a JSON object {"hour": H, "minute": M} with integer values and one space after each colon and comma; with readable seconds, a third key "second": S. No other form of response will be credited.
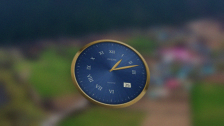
{"hour": 1, "minute": 12}
